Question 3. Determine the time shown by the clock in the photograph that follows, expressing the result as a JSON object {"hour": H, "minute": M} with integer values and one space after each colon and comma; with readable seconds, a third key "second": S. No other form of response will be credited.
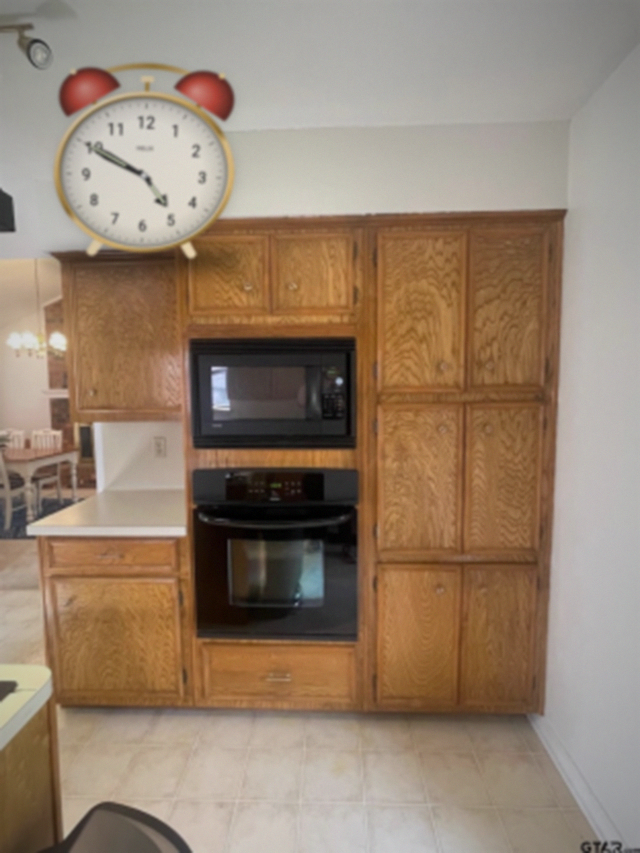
{"hour": 4, "minute": 50}
